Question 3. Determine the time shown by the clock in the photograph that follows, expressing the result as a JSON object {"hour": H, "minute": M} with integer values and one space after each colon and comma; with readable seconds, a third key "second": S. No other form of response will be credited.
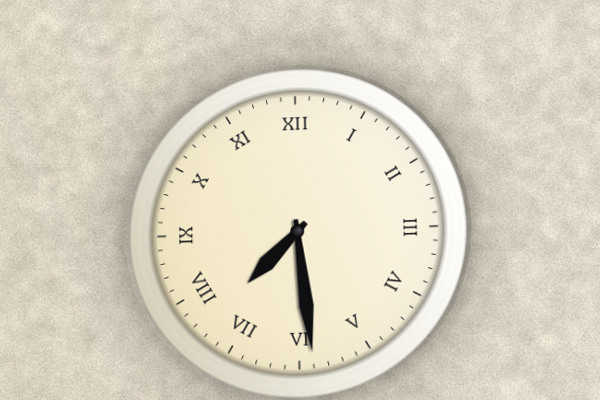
{"hour": 7, "minute": 29}
